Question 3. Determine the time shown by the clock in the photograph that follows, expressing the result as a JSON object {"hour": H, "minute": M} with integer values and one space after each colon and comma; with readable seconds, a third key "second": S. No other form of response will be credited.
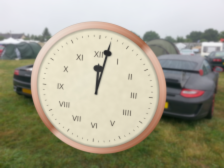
{"hour": 12, "minute": 2}
